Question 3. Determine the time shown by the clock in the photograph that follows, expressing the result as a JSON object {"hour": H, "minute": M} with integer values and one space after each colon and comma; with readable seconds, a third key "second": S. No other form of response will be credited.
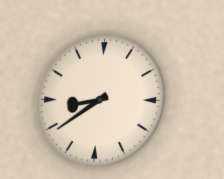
{"hour": 8, "minute": 39}
